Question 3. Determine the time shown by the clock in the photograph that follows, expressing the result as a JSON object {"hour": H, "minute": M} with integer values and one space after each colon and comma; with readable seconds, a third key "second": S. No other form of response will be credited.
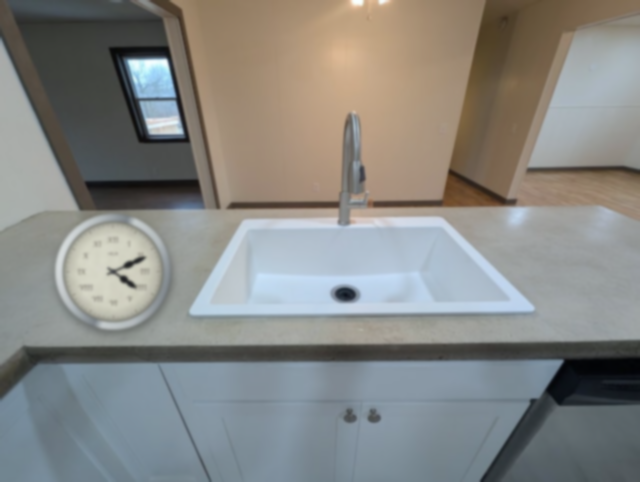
{"hour": 4, "minute": 11}
